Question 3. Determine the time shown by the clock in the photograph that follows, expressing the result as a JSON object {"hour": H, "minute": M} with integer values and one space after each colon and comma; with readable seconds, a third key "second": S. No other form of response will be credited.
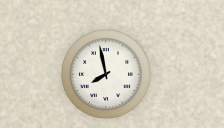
{"hour": 7, "minute": 58}
